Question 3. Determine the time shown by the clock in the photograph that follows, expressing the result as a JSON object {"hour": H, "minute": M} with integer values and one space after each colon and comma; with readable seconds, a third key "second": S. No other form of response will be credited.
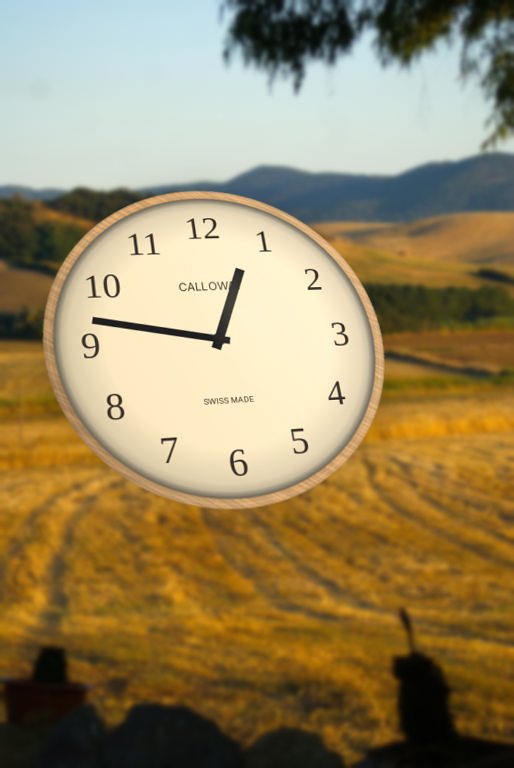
{"hour": 12, "minute": 47}
